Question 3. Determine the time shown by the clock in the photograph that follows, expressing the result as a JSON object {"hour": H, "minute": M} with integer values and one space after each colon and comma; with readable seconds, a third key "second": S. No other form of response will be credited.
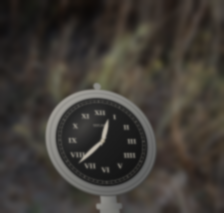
{"hour": 12, "minute": 38}
